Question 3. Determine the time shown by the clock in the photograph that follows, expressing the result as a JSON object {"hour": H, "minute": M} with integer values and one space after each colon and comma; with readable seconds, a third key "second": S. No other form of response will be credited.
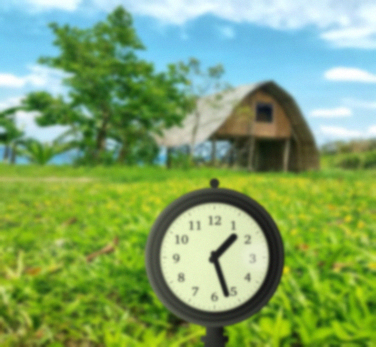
{"hour": 1, "minute": 27}
